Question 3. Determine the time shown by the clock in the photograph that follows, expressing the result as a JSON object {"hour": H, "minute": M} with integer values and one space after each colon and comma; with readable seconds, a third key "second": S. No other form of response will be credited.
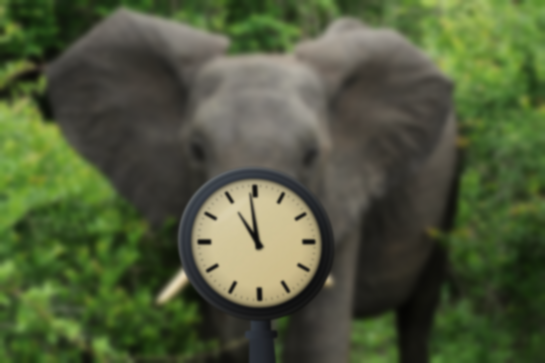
{"hour": 10, "minute": 59}
